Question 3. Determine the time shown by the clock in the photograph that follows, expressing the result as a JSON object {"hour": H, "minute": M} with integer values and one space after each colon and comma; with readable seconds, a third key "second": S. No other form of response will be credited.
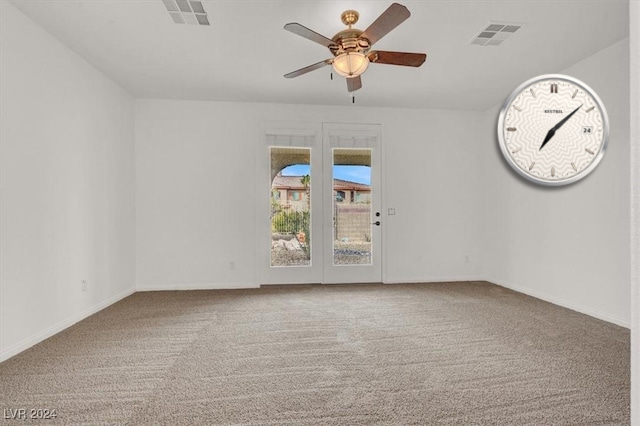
{"hour": 7, "minute": 8}
